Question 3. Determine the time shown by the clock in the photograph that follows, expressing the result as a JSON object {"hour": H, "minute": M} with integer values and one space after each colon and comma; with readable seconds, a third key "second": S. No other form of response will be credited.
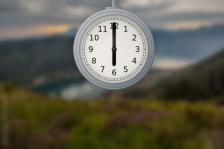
{"hour": 6, "minute": 0}
